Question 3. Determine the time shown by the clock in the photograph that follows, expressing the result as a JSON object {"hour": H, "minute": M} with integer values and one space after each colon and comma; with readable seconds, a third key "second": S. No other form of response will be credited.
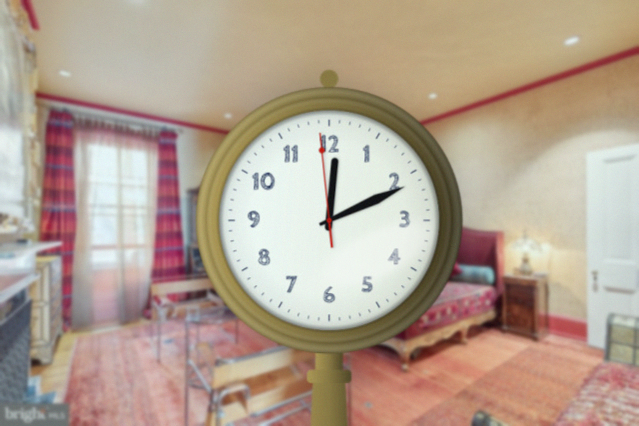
{"hour": 12, "minute": 10, "second": 59}
